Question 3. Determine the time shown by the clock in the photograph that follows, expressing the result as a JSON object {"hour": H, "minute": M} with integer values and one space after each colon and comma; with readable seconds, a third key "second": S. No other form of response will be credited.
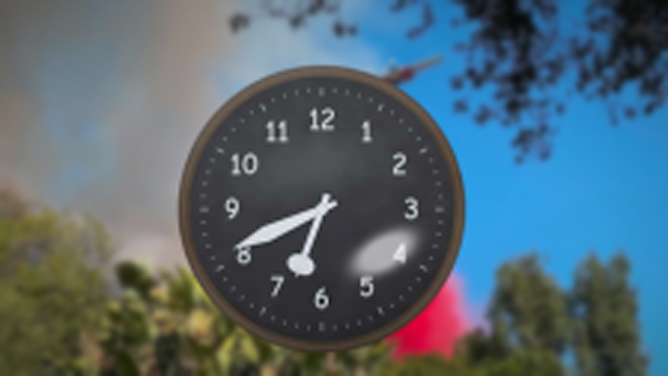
{"hour": 6, "minute": 41}
